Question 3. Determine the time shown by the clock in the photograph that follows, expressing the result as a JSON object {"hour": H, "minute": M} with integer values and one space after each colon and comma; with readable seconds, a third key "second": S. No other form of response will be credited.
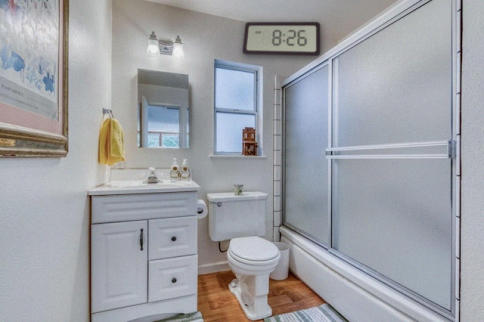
{"hour": 8, "minute": 26}
